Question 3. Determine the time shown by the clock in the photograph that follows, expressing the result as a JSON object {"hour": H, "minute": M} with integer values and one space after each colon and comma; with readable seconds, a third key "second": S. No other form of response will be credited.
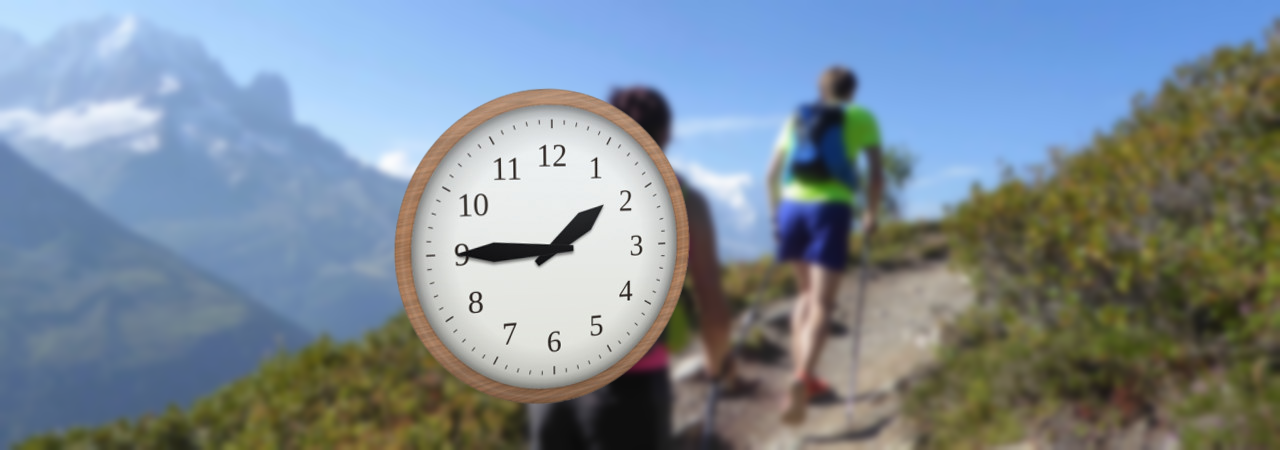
{"hour": 1, "minute": 45}
